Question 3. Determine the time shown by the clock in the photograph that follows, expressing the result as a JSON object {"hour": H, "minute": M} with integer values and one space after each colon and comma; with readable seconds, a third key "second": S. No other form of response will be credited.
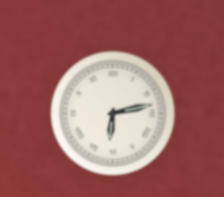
{"hour": 6, "minute": 13}
